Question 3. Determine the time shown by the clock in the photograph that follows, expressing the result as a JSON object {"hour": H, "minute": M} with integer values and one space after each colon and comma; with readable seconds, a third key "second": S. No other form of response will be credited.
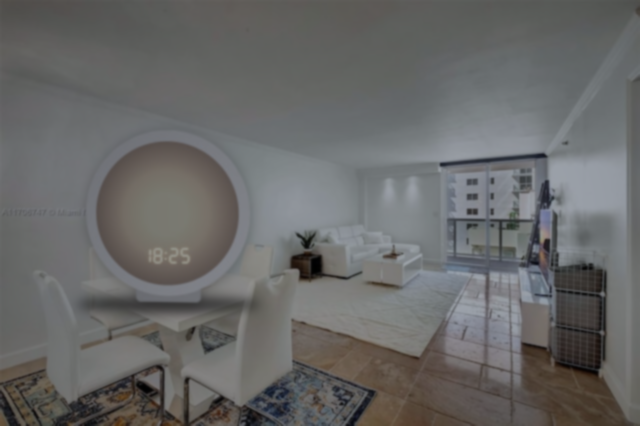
{"hour": 18, "minute": 25}
